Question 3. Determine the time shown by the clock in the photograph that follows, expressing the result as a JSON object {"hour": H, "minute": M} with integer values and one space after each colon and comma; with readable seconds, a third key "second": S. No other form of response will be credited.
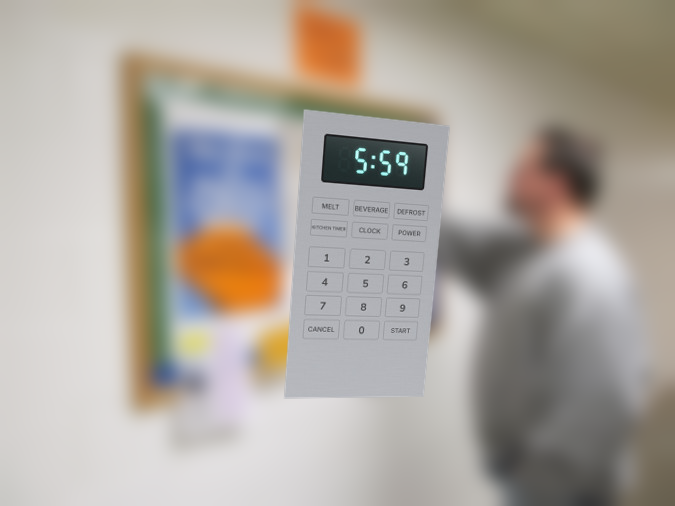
{"hour": 5, "minute": 59}
